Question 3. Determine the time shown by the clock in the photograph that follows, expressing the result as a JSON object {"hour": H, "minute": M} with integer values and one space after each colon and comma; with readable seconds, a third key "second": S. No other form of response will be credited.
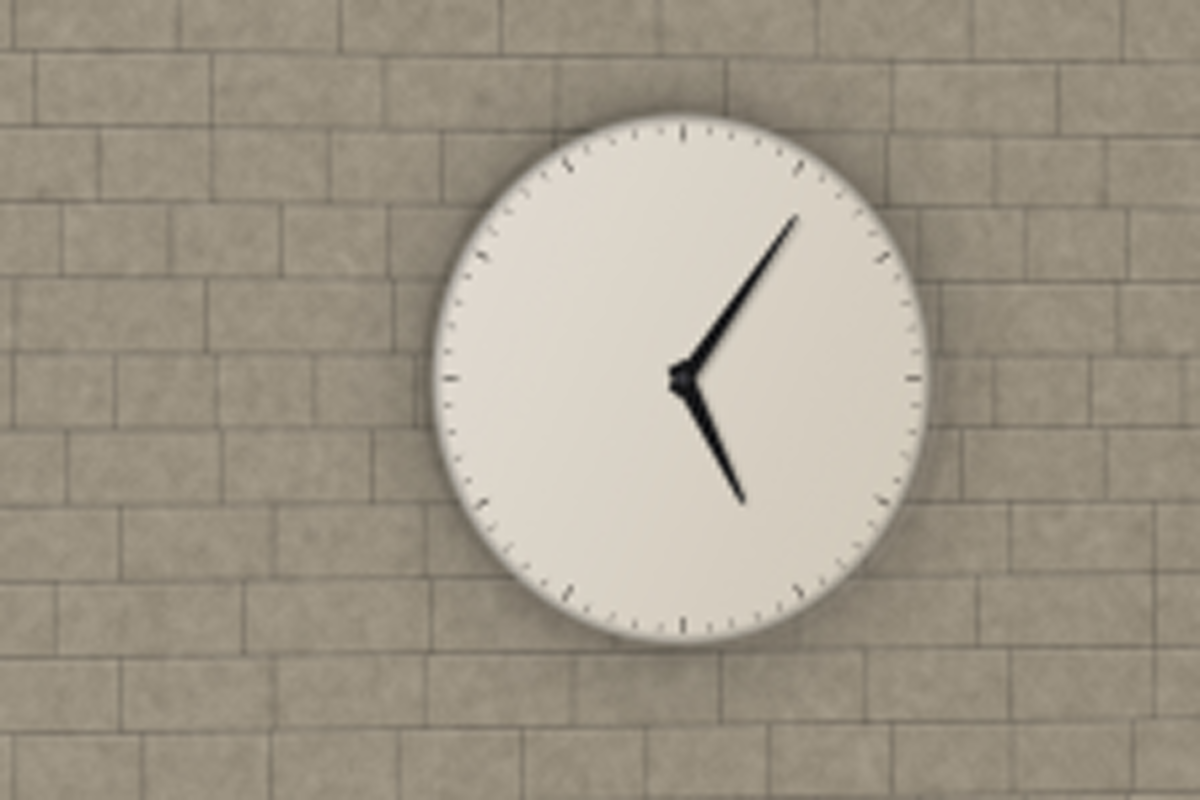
{"hour": 5, "minute": 6}
